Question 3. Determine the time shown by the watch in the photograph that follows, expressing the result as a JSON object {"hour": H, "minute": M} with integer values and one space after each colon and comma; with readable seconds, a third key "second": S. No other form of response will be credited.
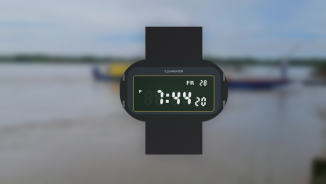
{"hour": 7, "minute": 44, "second": 20}
